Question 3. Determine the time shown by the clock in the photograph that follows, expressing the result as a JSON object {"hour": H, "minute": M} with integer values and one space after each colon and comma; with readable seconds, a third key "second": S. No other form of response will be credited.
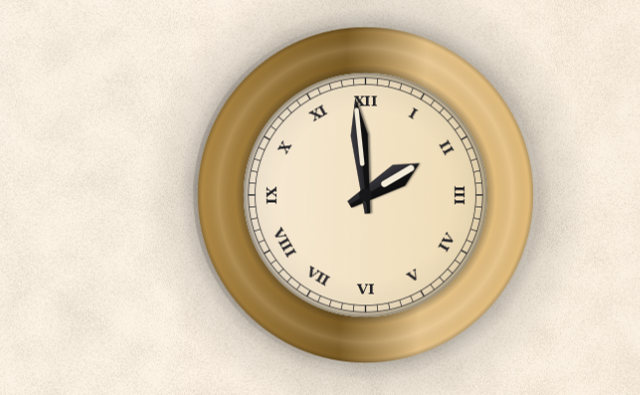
{"hour": 1, "minute": 59}
